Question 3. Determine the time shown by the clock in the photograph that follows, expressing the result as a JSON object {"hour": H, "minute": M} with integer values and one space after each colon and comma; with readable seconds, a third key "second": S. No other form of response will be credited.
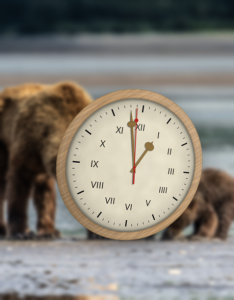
{"hour": 12, "minute": 57, "second": 59}
